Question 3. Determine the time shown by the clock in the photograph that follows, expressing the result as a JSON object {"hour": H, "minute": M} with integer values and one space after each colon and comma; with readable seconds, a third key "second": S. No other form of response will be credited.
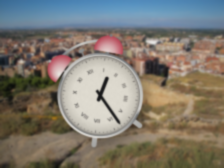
{"hour": 1, "minute": 28}
